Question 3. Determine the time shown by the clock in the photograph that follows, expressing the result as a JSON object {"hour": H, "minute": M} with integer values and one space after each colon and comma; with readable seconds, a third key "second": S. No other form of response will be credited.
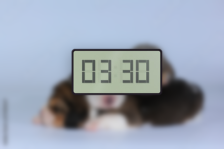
{"hour": 3, "minute": 30}
